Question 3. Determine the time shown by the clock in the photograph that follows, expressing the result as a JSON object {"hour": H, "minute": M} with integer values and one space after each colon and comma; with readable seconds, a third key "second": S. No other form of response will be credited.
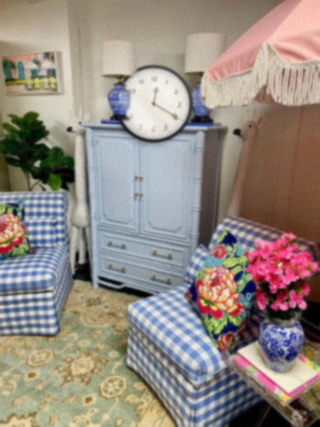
{"hour": 12, "minute": 20}
